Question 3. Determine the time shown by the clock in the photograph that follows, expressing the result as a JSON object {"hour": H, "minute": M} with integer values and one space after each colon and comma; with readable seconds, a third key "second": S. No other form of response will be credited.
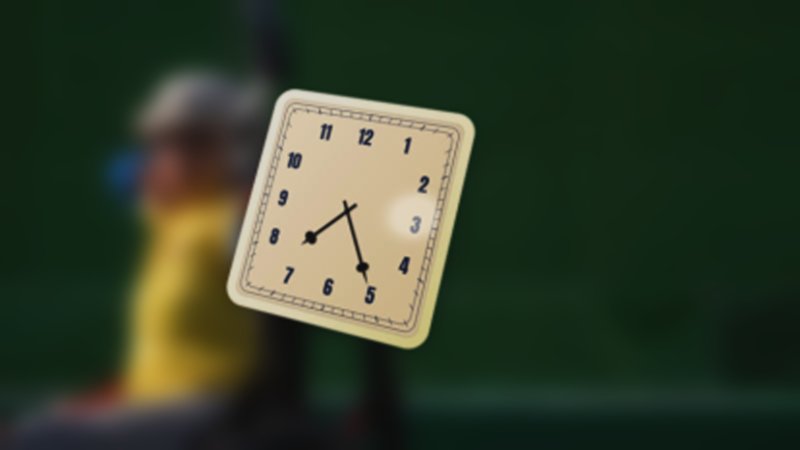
{"hour": 7, "minute": 25}
